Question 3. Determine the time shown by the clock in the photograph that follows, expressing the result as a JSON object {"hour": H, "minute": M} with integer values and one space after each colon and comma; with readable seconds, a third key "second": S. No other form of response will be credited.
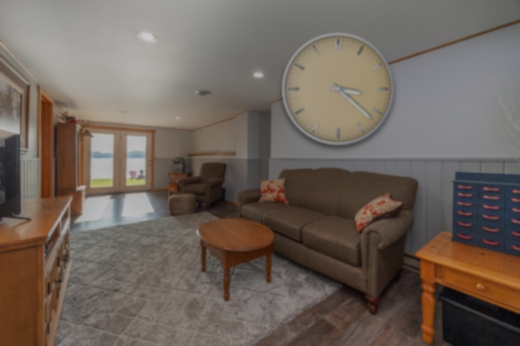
{"hour": 3, "minute": 22}
